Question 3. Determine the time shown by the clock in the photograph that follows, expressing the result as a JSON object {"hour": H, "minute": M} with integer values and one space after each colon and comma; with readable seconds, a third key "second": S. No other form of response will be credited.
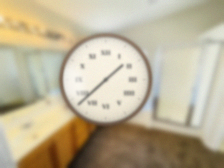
{"hour": 1, "minute": 38}
